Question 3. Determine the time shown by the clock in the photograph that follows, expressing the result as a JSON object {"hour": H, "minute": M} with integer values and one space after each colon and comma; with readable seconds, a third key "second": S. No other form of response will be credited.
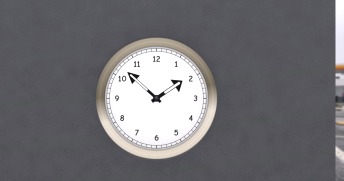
{"hour": 1, "minute": 52}
